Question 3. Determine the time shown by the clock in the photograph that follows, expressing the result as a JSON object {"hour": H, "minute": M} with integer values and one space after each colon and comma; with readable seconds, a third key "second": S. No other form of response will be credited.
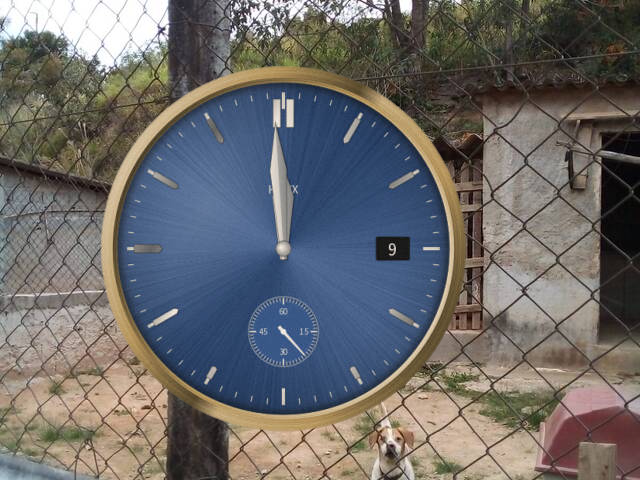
{"hour": 11, "minute": 59, "second": 23}
